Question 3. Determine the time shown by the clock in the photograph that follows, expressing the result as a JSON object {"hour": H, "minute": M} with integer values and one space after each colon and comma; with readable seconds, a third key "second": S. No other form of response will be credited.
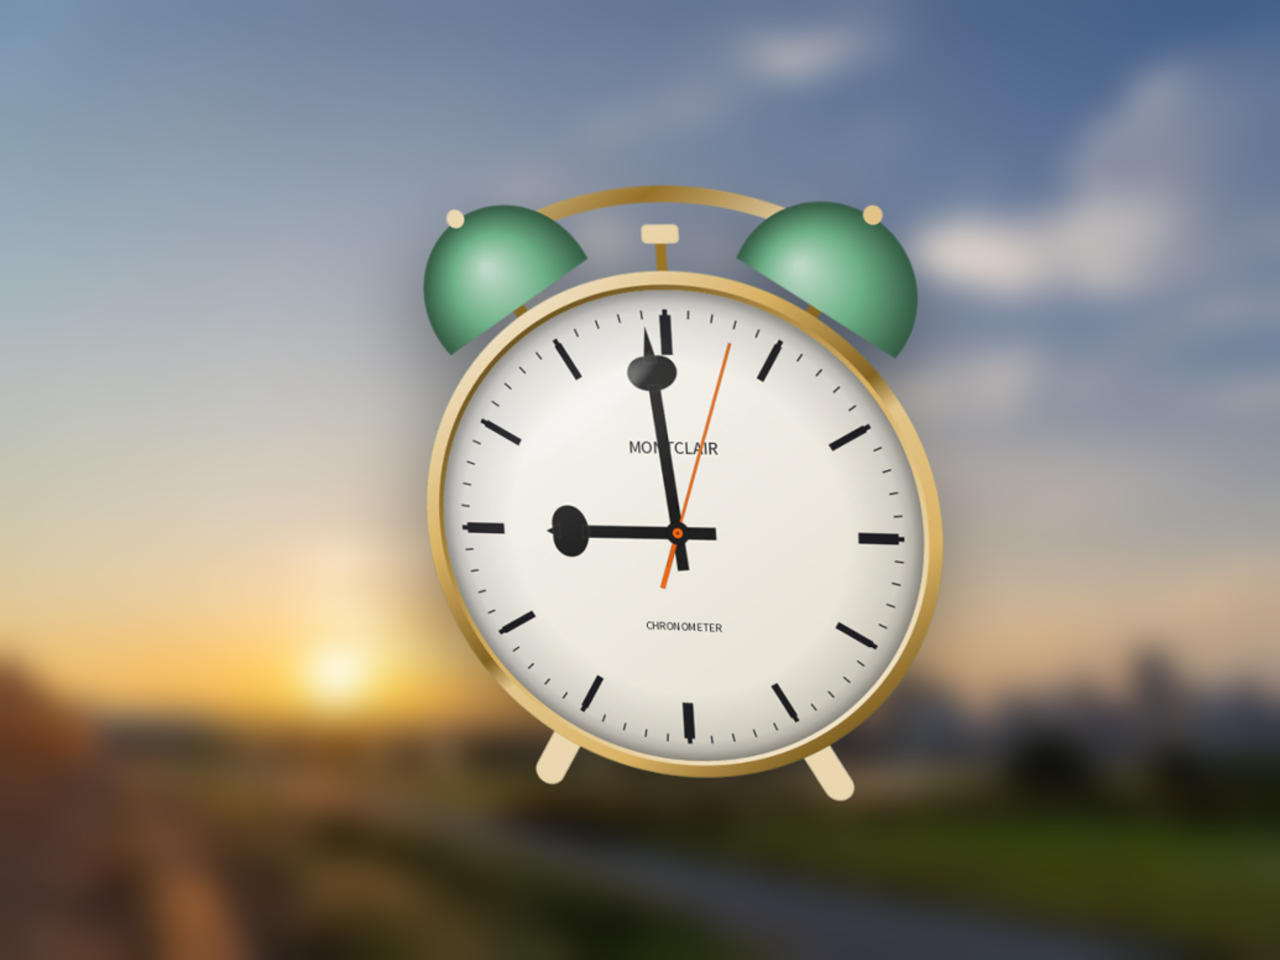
{"hour": 8, "minute": 59, "second": 3}
